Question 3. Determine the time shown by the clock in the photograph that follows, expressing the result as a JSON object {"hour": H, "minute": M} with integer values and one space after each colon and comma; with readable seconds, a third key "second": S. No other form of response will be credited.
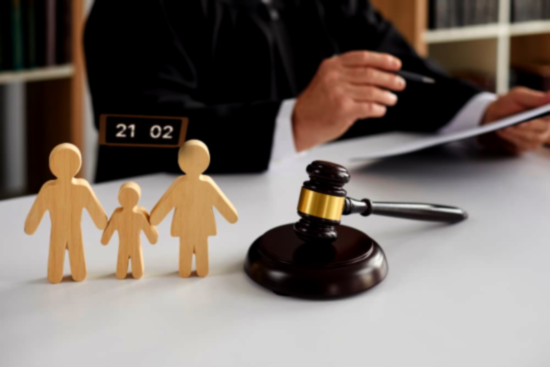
{"hour": 21, "minute": 2}
